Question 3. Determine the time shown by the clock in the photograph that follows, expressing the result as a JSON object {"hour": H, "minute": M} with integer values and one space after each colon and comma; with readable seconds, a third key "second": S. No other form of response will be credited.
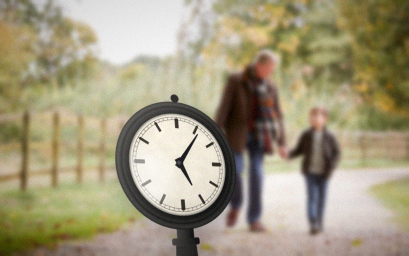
{"hour": 5, "minute": 6}
